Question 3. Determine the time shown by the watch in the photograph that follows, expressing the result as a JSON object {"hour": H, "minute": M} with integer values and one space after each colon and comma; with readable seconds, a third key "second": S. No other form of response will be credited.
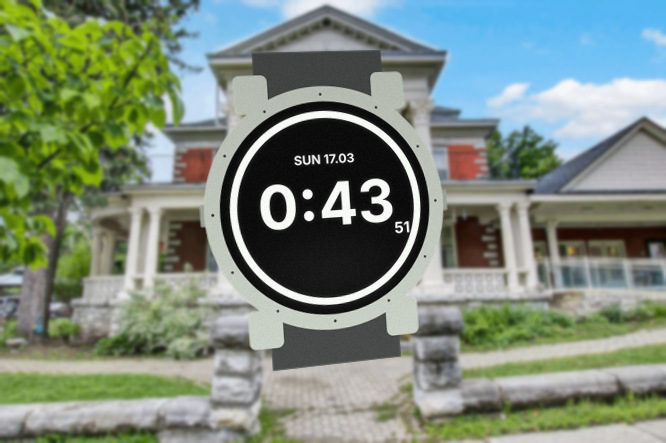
{"hour": 0, "minute": 43, "second": 51}
